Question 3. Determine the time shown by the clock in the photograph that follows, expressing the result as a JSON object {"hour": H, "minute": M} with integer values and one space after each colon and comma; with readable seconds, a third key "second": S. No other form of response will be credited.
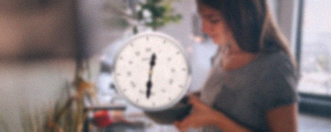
{"hour": 12, "minute": 32}
